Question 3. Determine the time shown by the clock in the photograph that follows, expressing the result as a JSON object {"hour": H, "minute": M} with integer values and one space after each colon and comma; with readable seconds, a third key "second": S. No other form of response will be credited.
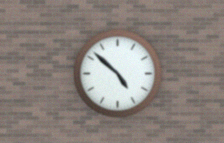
{"hour": 4, "minute": 52}
